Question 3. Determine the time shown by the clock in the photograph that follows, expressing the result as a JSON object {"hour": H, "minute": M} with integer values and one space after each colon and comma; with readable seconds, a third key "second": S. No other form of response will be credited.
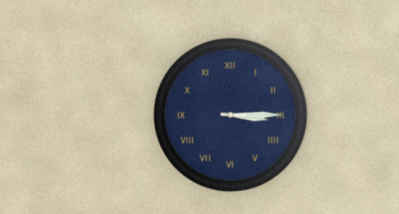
{"hour": 3, "minute": 15}
